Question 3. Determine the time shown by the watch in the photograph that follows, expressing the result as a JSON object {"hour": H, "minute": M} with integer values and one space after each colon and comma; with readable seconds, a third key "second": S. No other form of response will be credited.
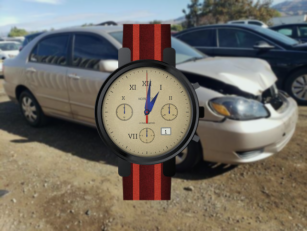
{"hour": 1, "minute": 1}
